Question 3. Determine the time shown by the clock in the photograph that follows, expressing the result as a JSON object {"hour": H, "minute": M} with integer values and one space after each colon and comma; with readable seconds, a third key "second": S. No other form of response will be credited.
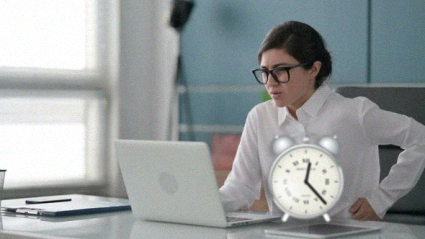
{"hour": 12, "minute": 23}
